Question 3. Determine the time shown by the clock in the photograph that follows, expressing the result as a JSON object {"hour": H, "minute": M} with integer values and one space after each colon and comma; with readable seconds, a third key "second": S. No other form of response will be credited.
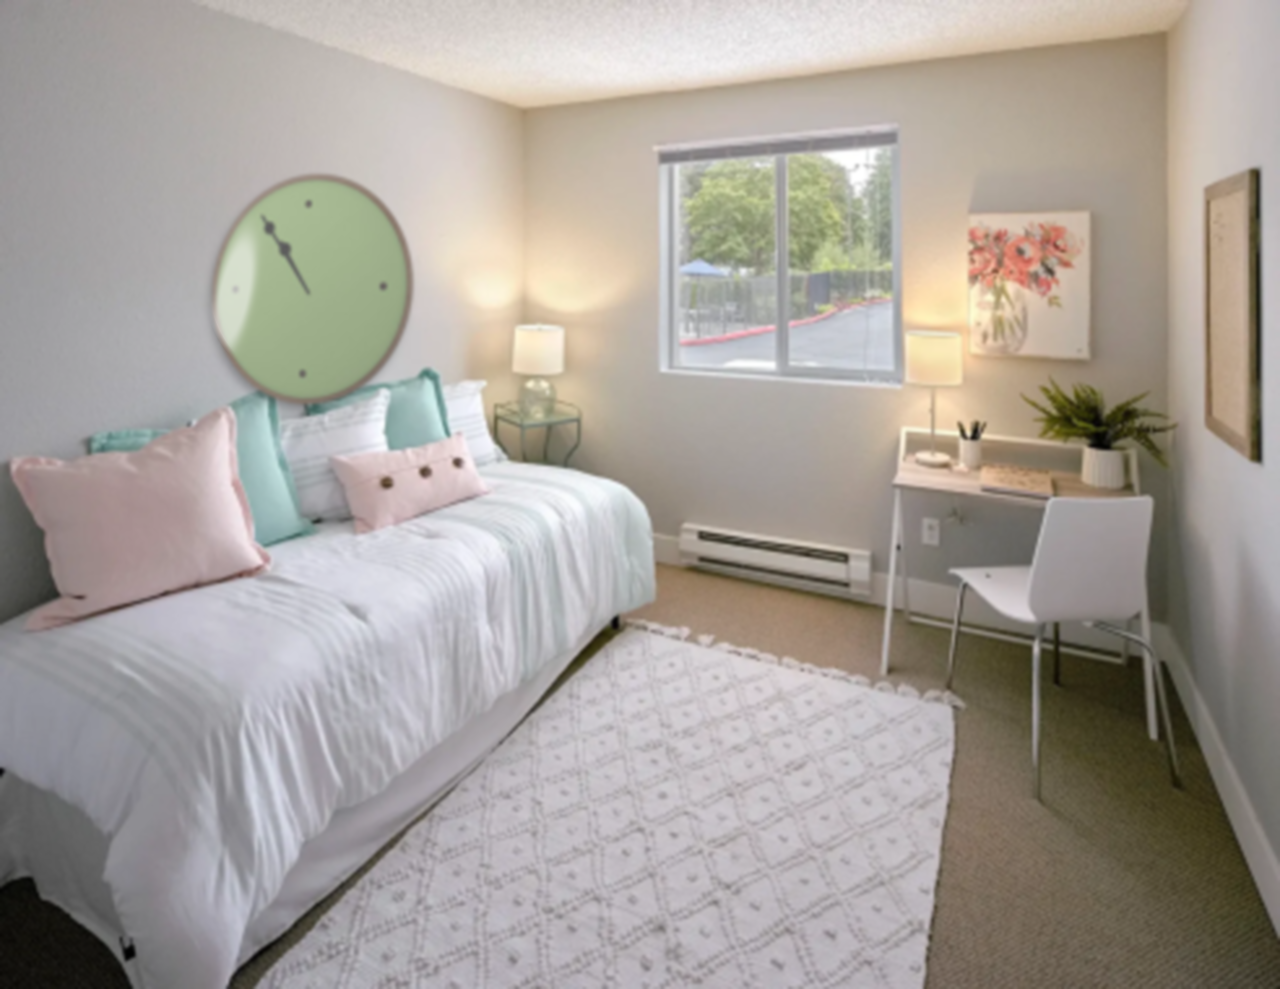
{"hour": 10, "minute": 54}
